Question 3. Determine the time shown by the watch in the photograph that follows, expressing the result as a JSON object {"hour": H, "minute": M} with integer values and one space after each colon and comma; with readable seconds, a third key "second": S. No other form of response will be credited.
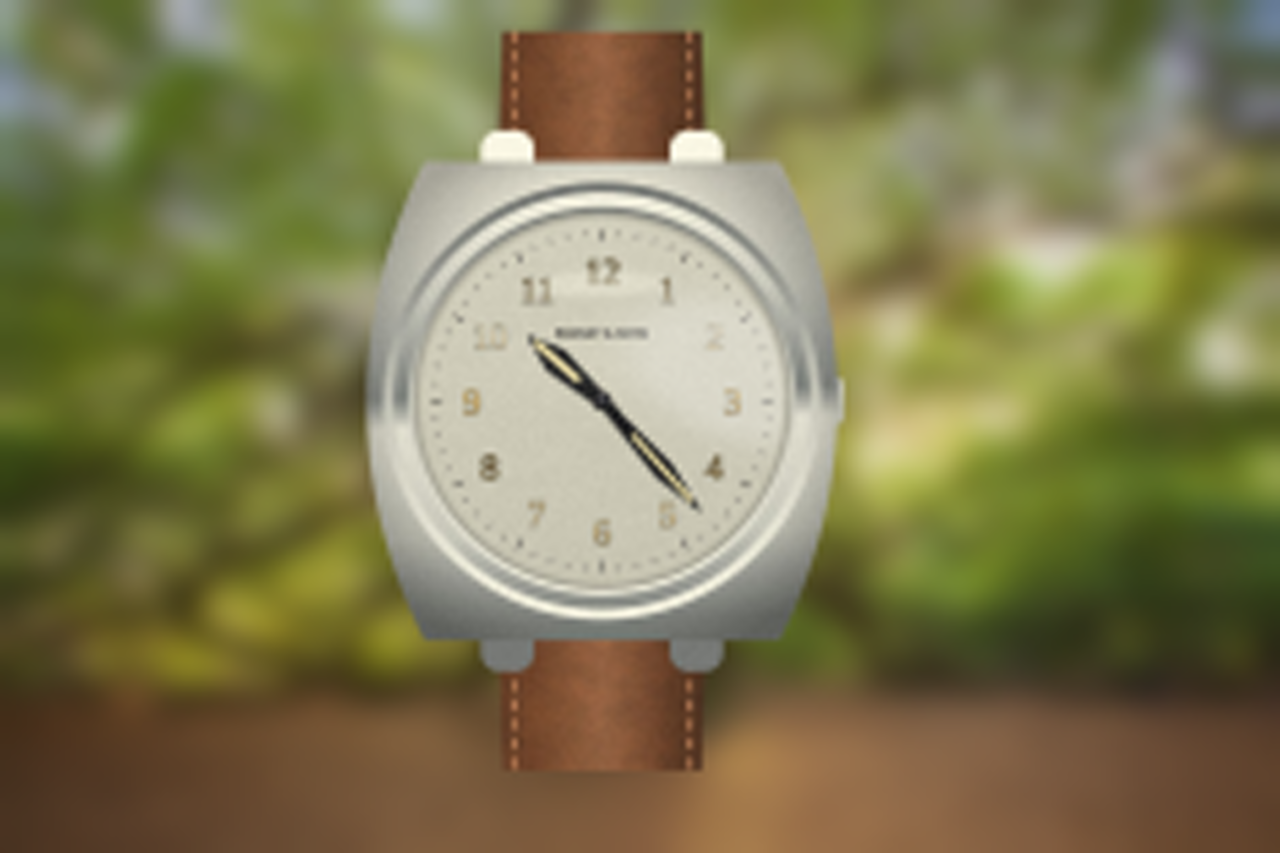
{"hour": 10, "minute": 23}
